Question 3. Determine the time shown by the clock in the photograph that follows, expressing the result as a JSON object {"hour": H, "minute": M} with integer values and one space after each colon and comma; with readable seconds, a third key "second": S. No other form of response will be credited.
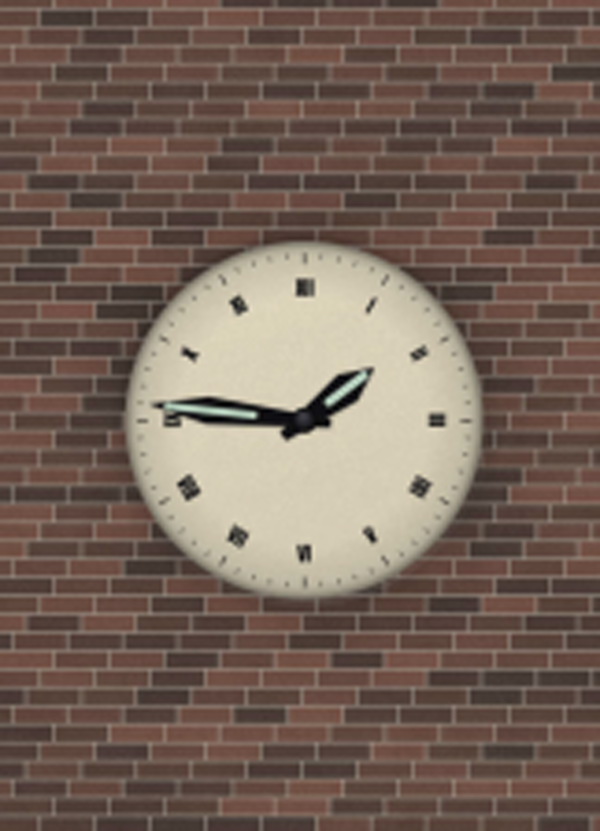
{"hour": 1, "minute": 46}
